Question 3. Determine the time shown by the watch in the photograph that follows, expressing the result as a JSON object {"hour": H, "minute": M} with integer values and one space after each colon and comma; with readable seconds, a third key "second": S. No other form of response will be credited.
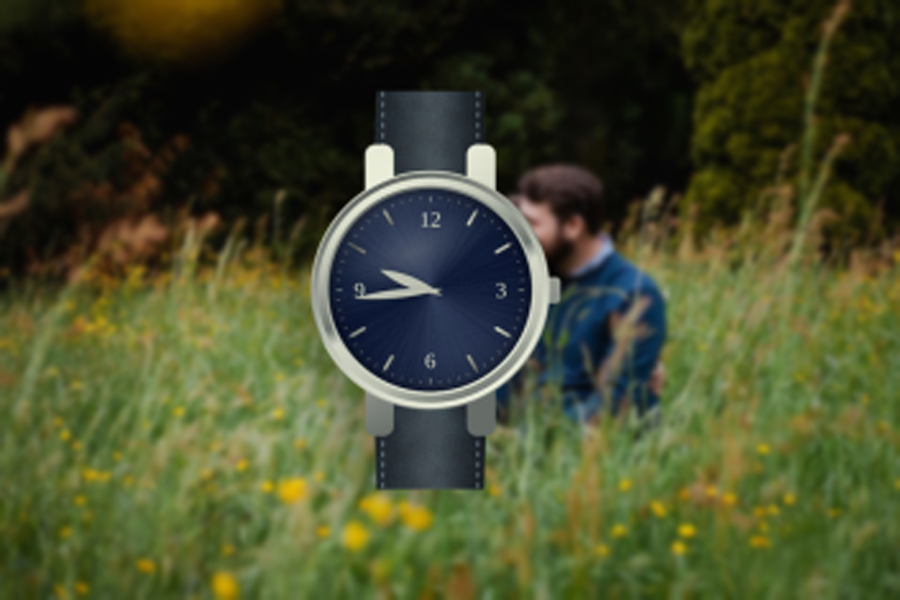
{"hour": 9, "minute": 44}
